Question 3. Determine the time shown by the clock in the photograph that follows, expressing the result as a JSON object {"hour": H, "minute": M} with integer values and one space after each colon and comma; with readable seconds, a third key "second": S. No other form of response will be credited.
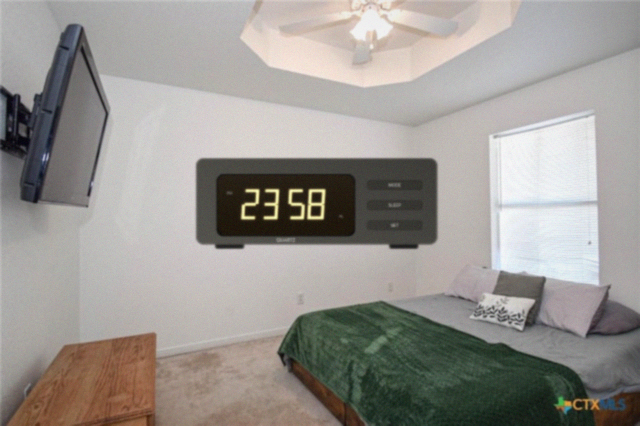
{"hour": 23, "minute": 58}
